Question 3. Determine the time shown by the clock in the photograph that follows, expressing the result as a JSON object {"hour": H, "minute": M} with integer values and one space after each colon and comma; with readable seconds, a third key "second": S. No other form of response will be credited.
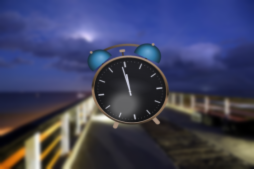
{"hour": 11, "minute": 59}
